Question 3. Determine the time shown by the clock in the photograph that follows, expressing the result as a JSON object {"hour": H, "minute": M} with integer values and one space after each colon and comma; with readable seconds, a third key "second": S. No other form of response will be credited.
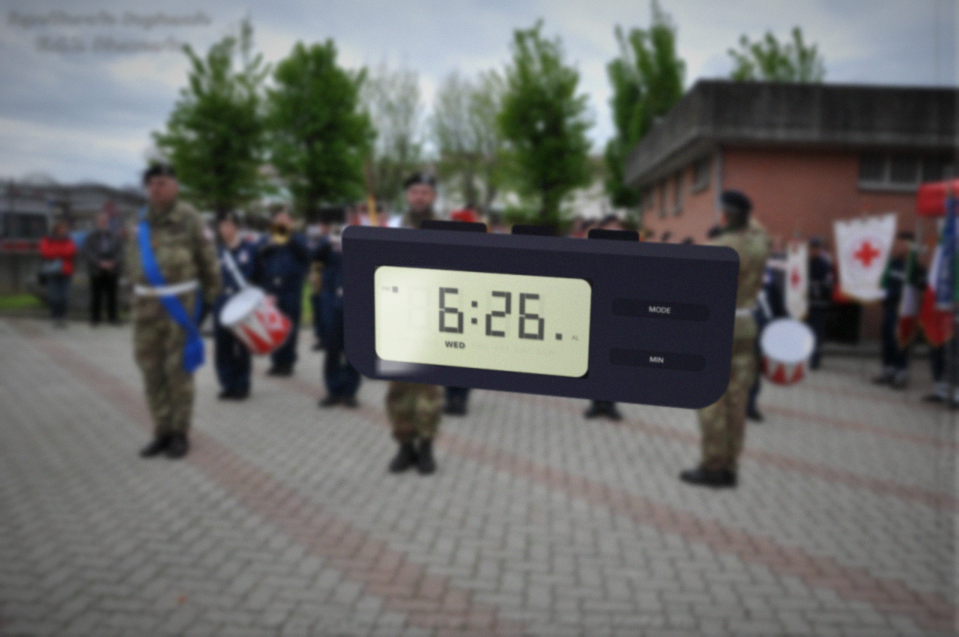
{"hour": 6, "minute": 26}
